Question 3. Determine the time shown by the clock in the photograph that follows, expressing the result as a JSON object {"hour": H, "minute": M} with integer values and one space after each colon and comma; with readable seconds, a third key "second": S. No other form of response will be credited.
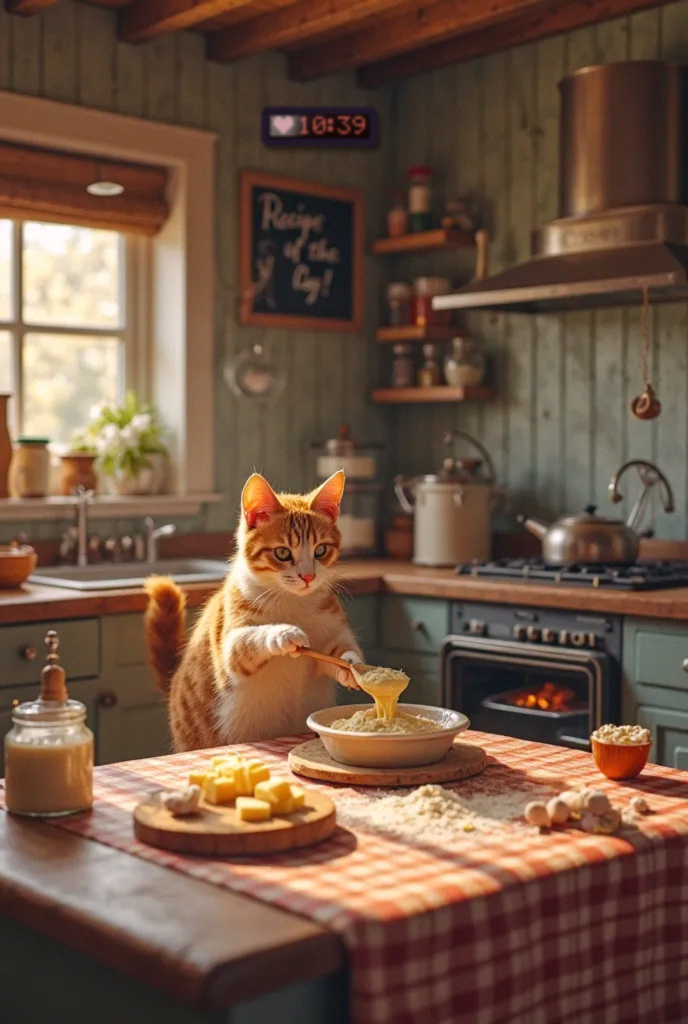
{"hour": 10, "minute": 39}
